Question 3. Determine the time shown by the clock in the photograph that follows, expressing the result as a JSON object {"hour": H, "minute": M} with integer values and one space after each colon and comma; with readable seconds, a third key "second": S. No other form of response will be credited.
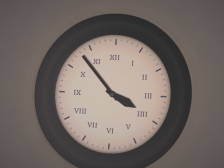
{"hour": 3, "minute": 53}
